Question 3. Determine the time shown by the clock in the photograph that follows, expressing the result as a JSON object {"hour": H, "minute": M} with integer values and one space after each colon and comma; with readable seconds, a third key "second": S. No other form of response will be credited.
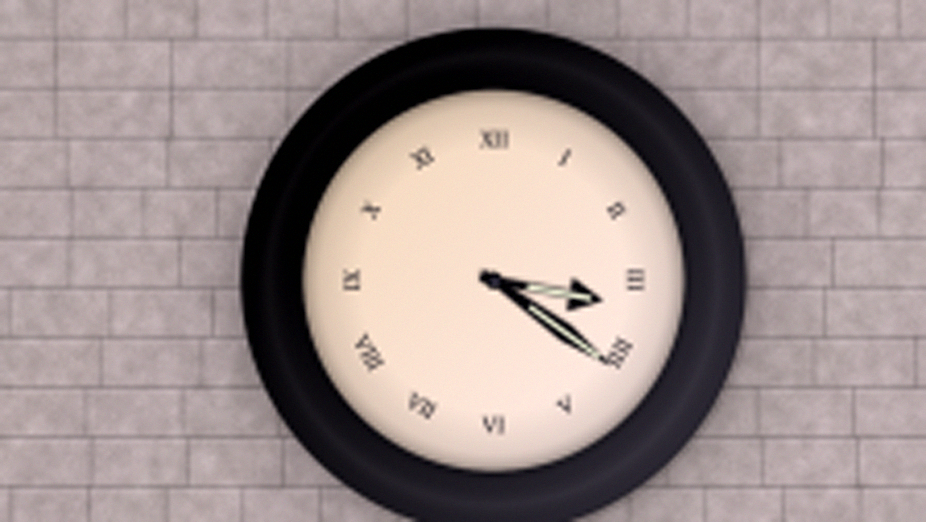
{"hour": 3, "minute": 21}
